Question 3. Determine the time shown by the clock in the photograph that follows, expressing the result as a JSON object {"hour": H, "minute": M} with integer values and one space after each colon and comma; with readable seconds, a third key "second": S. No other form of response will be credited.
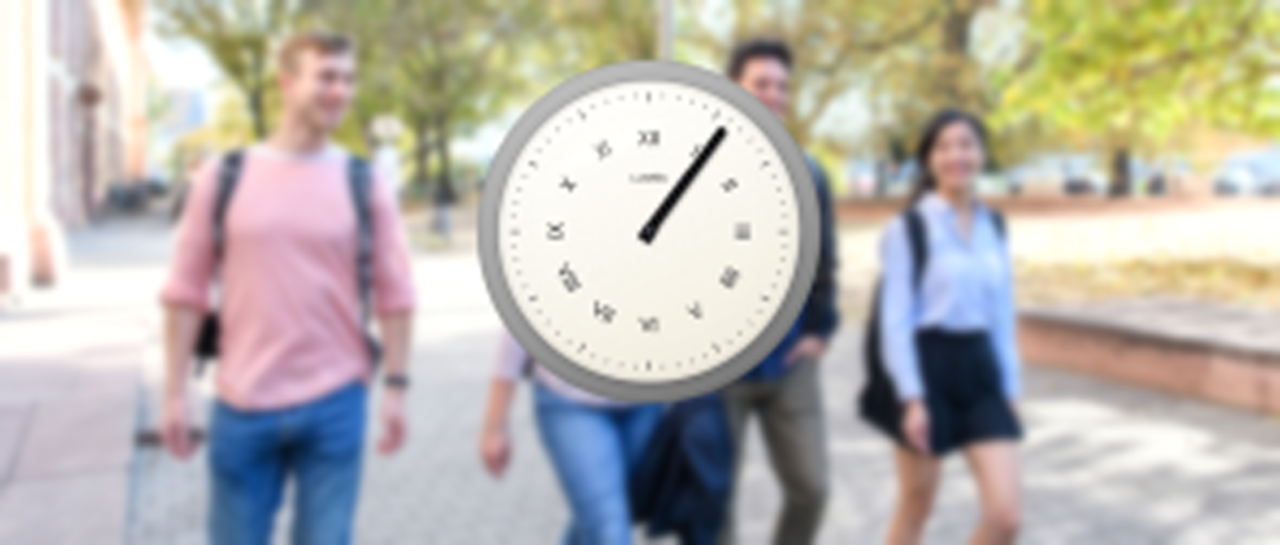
{"hour": 1, "minute": 6}
